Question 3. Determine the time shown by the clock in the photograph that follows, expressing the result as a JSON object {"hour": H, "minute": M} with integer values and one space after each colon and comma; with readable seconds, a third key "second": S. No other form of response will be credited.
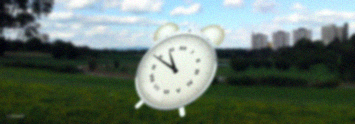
{"hour": 10, "minute": 49}
